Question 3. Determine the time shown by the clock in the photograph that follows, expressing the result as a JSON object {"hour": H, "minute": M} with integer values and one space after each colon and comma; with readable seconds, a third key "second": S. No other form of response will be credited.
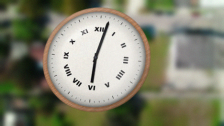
{"hour": 6, "minute": 2}
